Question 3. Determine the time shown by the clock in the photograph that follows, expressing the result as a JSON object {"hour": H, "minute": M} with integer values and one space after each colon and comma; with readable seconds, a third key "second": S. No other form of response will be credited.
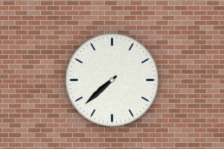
{"hour": 7, "minute": 38}
